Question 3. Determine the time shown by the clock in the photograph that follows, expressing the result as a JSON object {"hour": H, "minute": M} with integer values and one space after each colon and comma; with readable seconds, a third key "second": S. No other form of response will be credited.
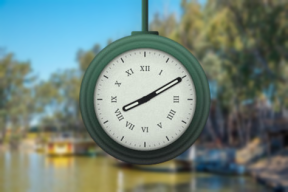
{"hour": 8, "minute": 10}
